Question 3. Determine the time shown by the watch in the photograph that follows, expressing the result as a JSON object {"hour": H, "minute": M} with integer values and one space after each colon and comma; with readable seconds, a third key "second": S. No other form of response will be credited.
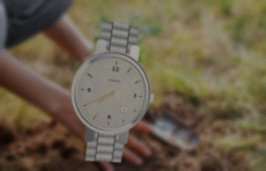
{"hour": 7, "minute": 40}
